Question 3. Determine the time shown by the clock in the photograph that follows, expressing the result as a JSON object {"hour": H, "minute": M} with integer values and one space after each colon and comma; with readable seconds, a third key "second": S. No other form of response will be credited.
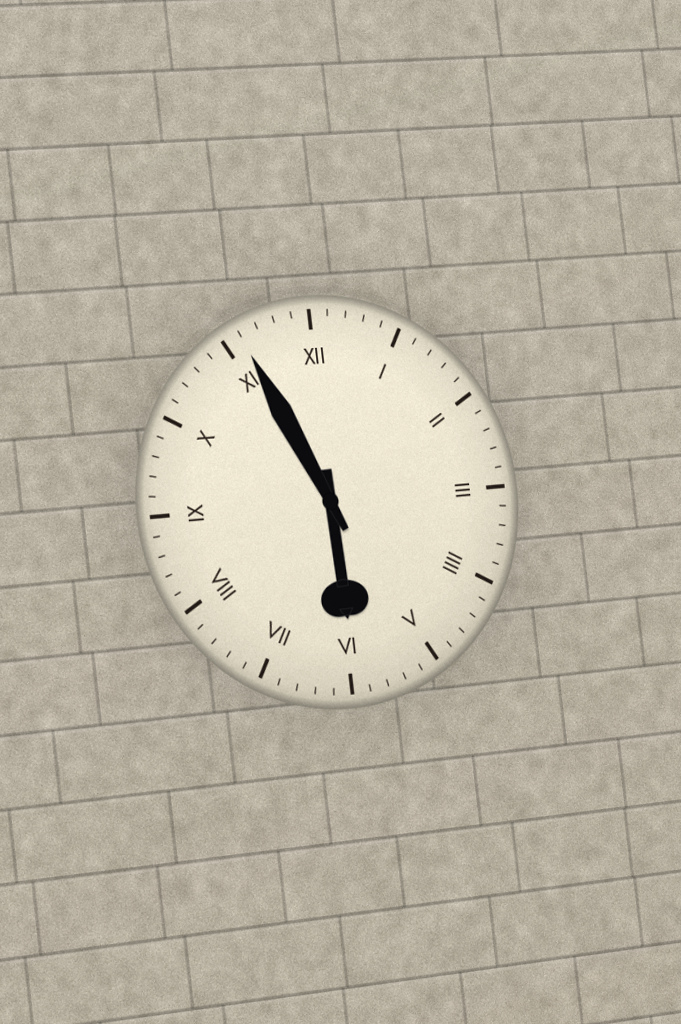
{"hour": 5, "minute": 56}
